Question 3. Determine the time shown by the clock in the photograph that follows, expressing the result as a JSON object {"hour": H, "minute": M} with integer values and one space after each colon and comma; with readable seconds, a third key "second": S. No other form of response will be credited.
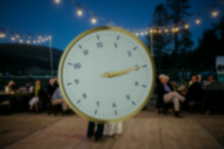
{"hour": 3, "minute": 15}
